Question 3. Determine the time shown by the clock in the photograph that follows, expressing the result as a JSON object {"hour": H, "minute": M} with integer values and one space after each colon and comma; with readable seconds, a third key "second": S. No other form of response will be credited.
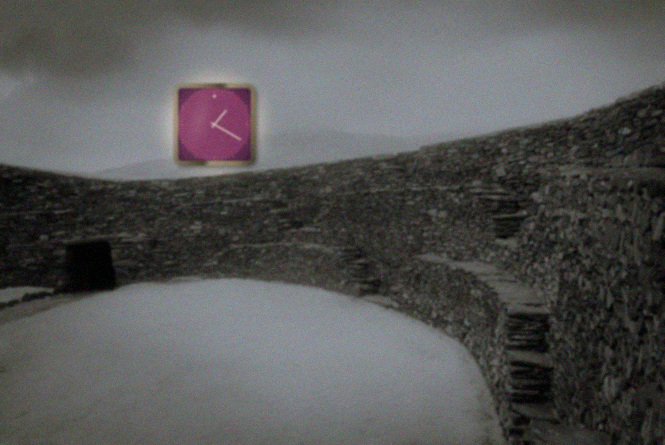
{"hour": 1, "minute": 20}
